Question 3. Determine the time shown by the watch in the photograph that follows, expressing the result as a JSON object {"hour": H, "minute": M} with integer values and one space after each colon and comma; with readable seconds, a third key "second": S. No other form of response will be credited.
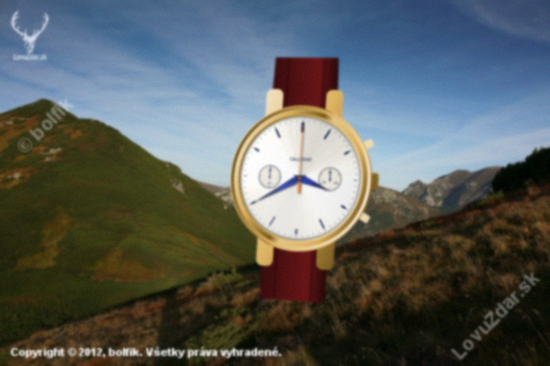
{"hour": 3, "minute": 40}
